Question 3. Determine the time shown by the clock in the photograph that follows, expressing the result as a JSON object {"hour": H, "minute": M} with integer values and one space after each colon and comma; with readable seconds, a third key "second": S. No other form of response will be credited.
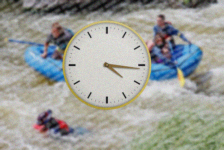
{"hour": 4, "minute": 16}
